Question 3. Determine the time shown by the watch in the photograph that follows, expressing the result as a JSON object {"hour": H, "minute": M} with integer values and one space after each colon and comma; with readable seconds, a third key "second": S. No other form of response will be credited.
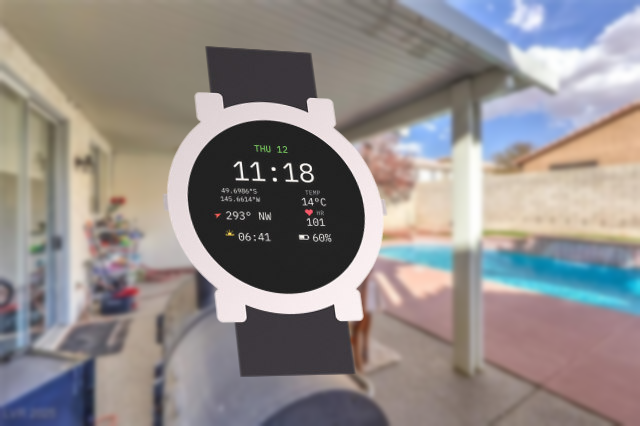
{"hour": 11, "minute": 18}
